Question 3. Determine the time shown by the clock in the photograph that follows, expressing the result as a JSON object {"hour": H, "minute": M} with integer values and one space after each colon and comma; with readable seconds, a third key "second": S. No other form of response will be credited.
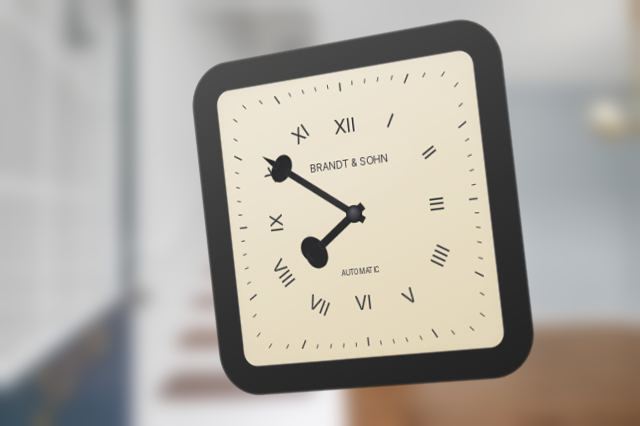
{"hour": 7, "minute": 51}
